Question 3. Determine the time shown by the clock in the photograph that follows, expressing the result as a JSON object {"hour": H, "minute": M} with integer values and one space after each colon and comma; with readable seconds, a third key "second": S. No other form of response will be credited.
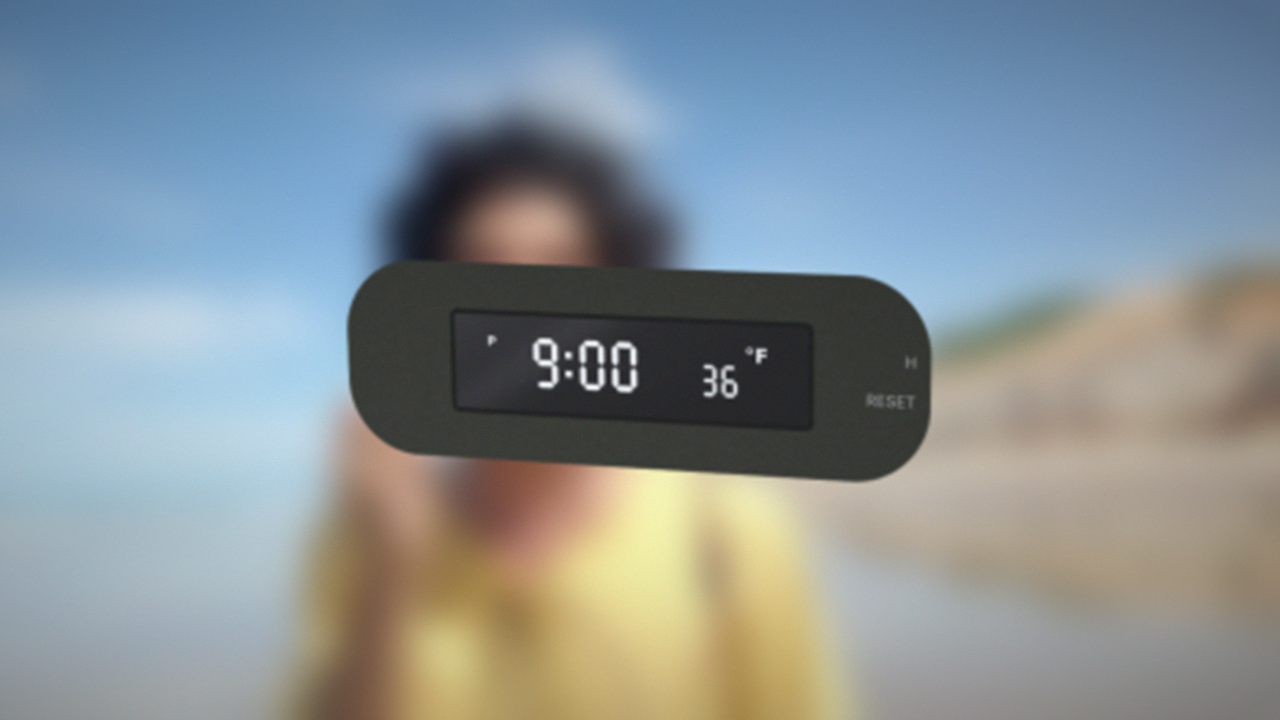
{"hour": 9, "minute": 0}
